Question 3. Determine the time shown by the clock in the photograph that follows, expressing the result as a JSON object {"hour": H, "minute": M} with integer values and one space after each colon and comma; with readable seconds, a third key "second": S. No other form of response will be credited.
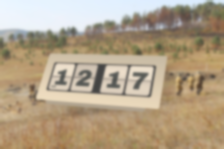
{"hour": 12, "minute": 17}
